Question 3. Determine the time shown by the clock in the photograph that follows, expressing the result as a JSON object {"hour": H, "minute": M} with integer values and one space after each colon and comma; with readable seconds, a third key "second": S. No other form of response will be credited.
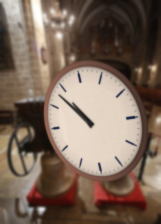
{"hour": 10, "minute": 53}
